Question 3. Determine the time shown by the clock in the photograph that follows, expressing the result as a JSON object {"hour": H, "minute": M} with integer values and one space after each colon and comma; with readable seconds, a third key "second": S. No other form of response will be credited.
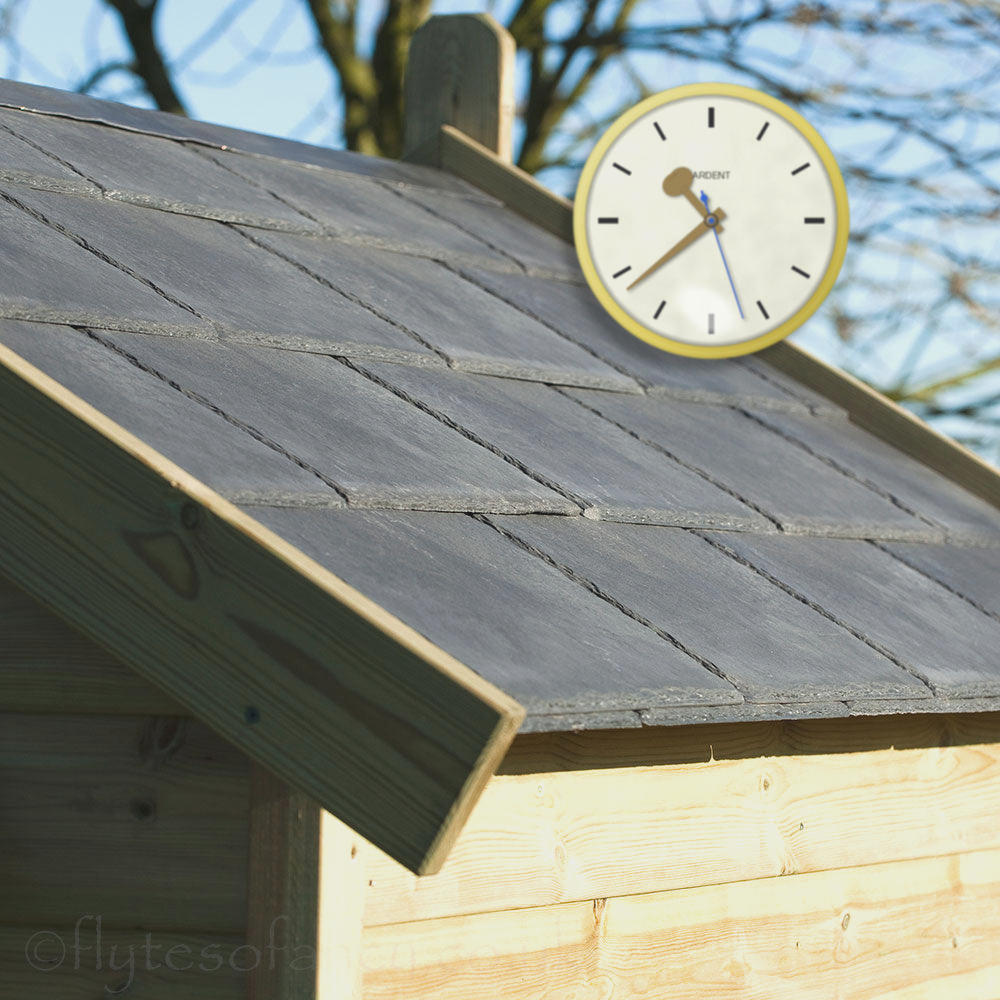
{"hour": 10, "minute": 38, "second": 27}
